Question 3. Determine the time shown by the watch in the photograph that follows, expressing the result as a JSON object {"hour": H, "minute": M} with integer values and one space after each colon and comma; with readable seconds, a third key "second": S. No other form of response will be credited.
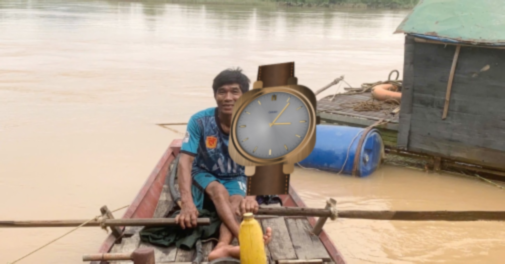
{"hour": 3, "minute": 6}
